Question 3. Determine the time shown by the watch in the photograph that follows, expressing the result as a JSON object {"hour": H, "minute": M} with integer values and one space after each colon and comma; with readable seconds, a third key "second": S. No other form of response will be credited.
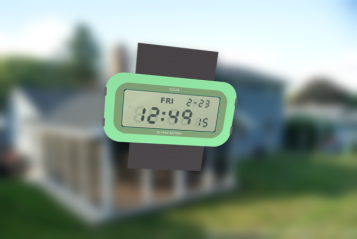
{"hour": 12, "minute": 49, "second": 15}
